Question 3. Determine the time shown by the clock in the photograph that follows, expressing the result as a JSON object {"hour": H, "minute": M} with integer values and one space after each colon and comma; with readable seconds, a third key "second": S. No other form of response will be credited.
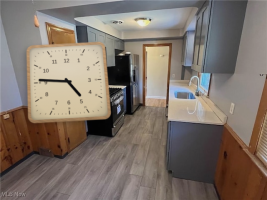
{"hour": 4, "minute": 46}
